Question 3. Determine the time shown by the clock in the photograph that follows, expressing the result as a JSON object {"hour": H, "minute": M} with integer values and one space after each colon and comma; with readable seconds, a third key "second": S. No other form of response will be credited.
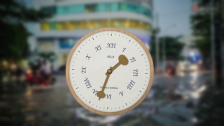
{"hour": 1, "minute": 33}
